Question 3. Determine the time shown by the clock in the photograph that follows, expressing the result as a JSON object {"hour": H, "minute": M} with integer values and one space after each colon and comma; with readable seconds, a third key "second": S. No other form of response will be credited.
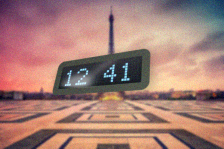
{"hour": 12, "minute": 41}
